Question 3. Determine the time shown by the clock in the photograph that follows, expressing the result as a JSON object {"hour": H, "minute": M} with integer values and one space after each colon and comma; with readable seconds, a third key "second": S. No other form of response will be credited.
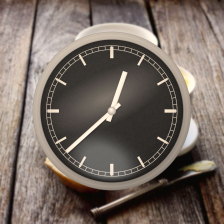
{"hour": 12, "minute": 38}
